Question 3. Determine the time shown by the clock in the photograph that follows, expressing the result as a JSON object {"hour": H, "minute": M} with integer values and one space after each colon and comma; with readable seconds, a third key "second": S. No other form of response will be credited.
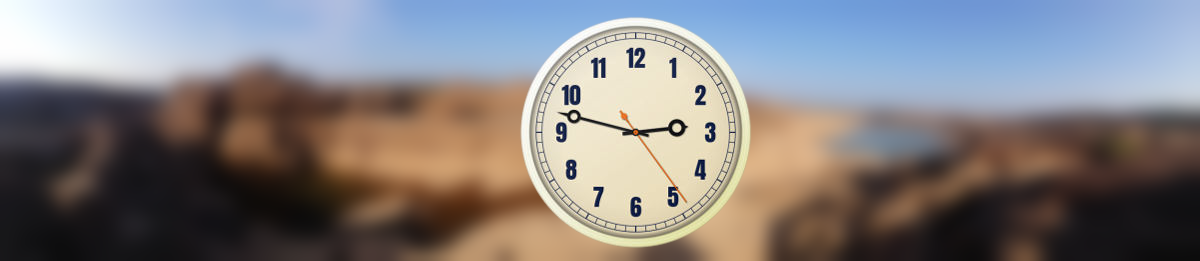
{"hour": 2, "minute": 47, "second": 24}
